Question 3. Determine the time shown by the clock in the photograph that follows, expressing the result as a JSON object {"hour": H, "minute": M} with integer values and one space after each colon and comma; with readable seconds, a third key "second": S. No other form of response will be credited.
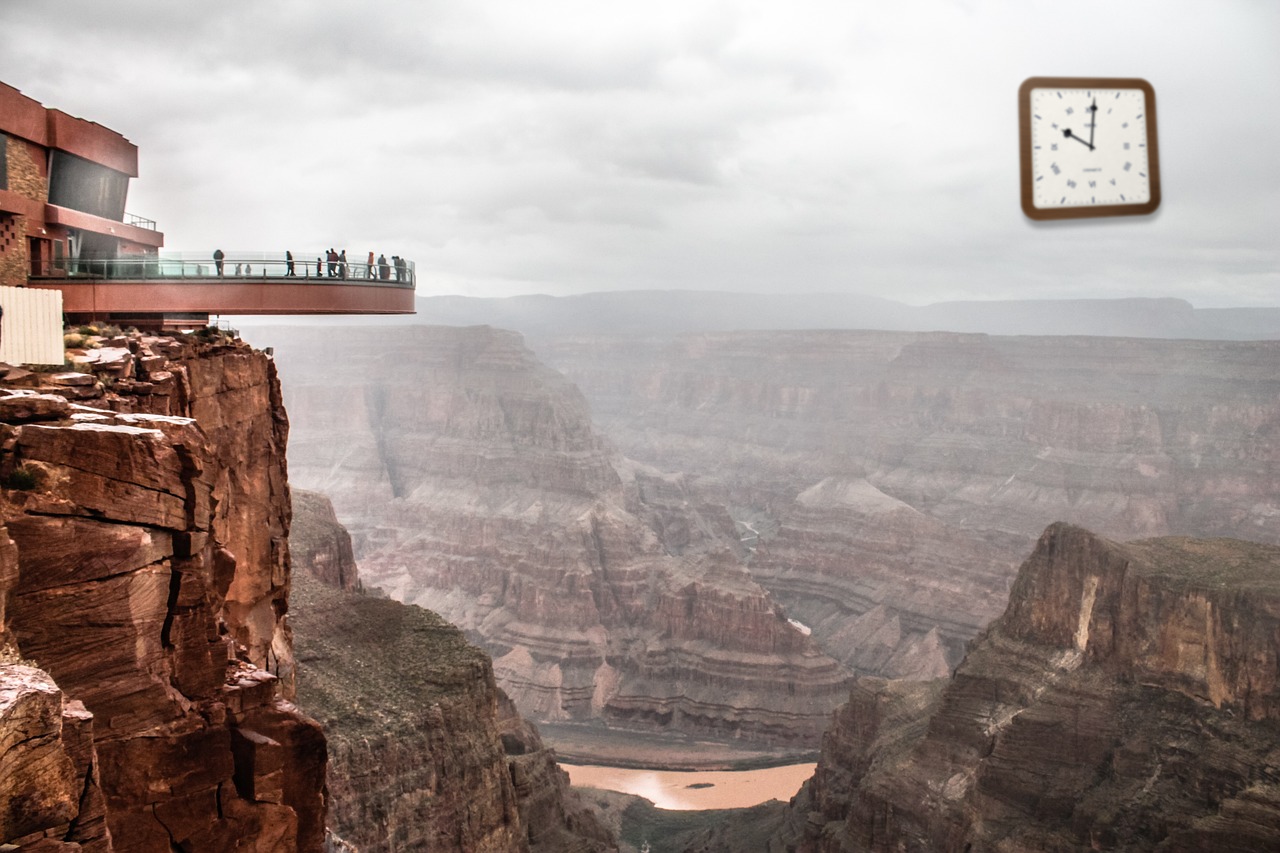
{"hour": 10, "minute": 1}
